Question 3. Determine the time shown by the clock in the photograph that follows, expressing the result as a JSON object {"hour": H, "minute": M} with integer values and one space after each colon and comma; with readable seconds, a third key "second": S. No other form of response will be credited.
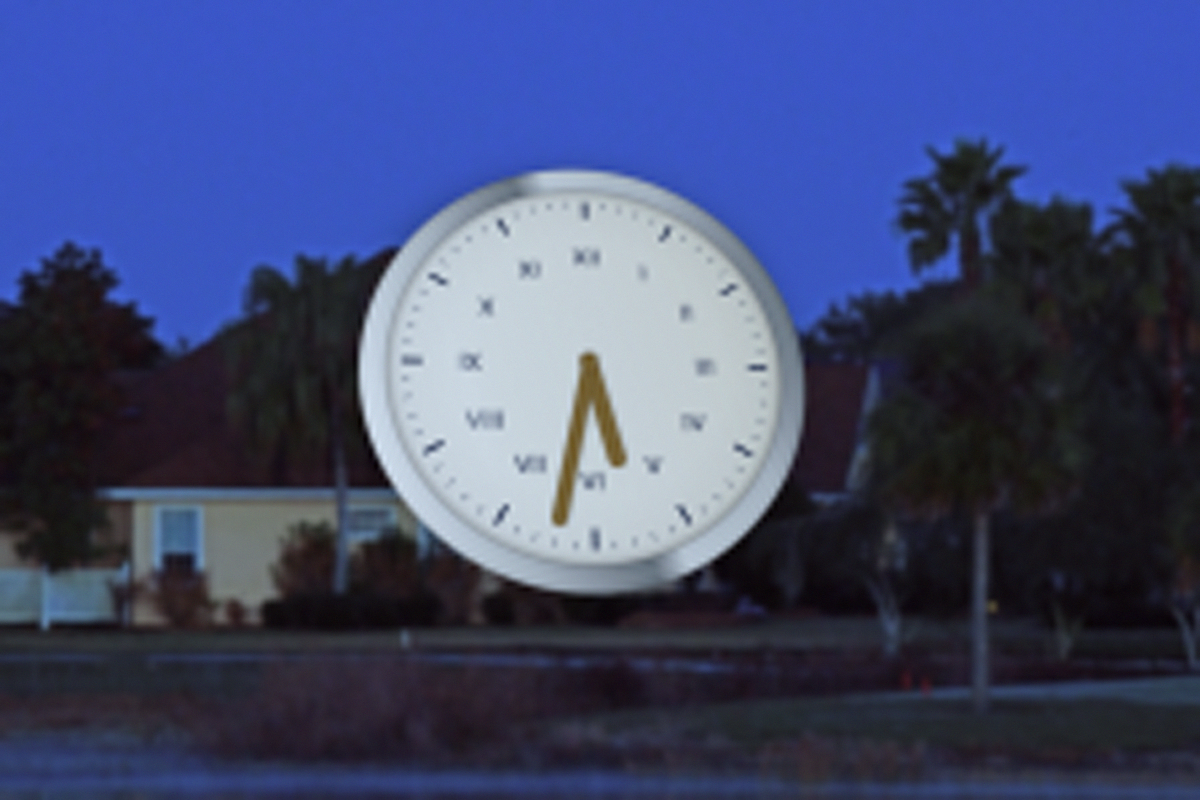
{"hour": 5, "minute": 32}
